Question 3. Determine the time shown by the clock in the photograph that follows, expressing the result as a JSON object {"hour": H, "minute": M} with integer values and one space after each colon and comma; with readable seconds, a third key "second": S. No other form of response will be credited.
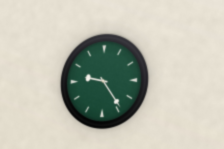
{"hour": 9, "minute": 24}
